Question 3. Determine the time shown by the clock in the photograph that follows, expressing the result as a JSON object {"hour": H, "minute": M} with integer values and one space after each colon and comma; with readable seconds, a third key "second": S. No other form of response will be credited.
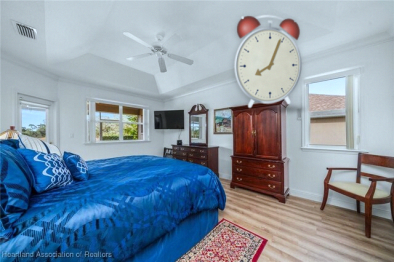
{"hour": 8, "minute": 4}
